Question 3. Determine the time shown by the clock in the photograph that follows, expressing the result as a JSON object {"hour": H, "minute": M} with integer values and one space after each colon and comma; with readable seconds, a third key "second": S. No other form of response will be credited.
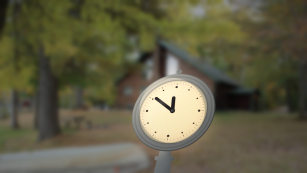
{"hour": 11, "minute": 51}
